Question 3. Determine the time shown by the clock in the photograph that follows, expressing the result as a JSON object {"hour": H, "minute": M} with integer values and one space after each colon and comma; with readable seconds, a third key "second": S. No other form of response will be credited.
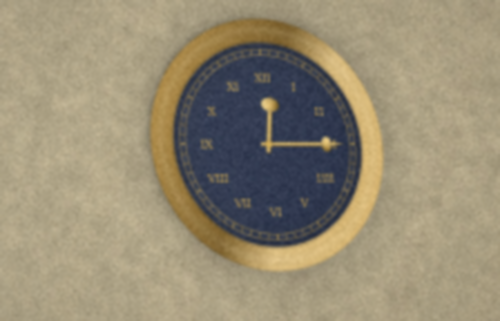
{"hour": 12, "minute": 15}
